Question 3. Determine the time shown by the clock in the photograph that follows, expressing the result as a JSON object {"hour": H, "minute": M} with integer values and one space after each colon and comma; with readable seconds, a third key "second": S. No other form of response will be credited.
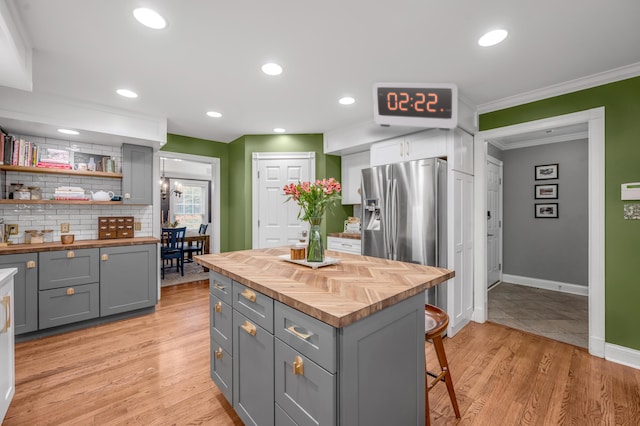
{"hour": 2, "minute": 22}
